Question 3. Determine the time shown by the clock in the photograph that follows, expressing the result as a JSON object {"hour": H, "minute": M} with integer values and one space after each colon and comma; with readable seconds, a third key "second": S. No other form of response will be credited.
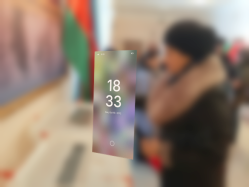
{"hour": 18, "minute": 33}
